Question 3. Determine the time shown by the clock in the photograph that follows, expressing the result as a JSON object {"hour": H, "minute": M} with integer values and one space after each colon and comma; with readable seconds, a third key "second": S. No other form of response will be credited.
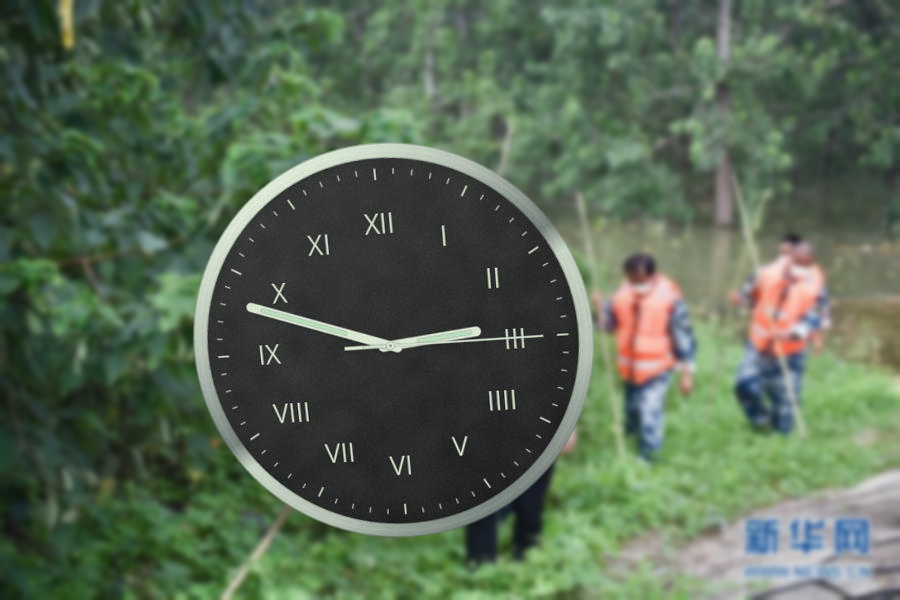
{"hour": 2, "minute": 48, "second": 15}
